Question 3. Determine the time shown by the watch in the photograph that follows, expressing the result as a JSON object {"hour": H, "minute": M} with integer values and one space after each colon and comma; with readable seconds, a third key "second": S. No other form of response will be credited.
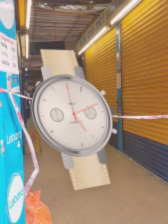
{"hour": 5, "minute": 12}
